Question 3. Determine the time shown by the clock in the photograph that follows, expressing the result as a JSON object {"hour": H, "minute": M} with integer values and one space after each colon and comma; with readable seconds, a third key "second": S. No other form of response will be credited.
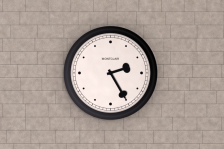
{"hour": 2, "minute": 25}
